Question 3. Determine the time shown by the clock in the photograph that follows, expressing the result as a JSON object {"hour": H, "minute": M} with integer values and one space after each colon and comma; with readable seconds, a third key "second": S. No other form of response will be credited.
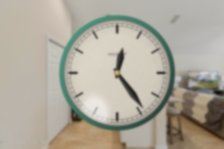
{"hour": 12, "minute": 24}
